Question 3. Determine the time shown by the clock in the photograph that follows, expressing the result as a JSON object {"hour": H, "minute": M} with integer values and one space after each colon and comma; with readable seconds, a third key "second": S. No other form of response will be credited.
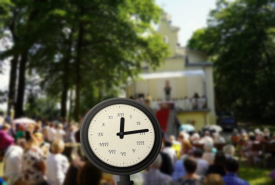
{"hour": 12, "minute": 14}
